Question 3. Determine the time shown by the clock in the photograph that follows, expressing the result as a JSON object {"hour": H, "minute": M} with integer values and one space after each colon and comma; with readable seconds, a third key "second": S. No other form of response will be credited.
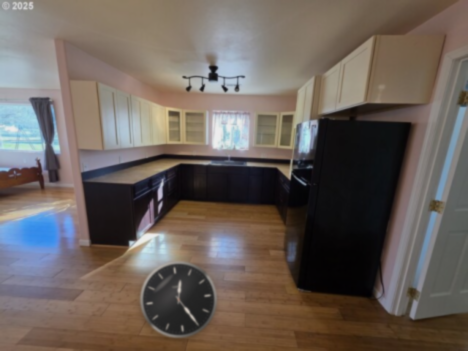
{"hour": 12, "minute": 25}
